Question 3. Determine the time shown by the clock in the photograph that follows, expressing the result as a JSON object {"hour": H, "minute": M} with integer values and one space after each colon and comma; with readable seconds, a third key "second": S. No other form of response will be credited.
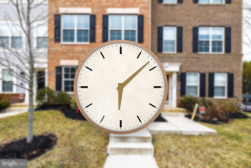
{"hour": 6, "minute": 8}
